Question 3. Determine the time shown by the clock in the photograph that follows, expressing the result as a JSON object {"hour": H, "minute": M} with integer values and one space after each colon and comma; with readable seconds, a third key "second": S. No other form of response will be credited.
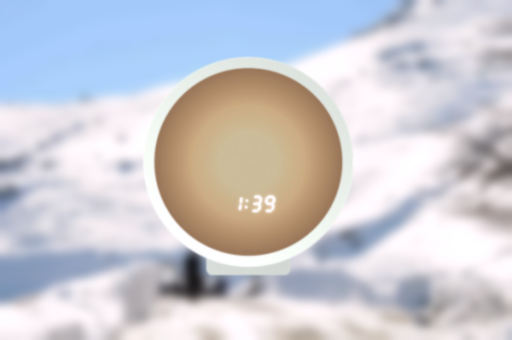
{"hour": 1, "minute": 39}
